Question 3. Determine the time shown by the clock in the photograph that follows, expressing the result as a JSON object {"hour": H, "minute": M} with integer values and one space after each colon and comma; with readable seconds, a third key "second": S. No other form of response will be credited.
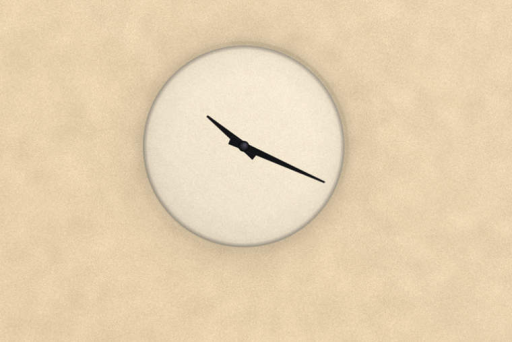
{"hour": 10, "minute": 19}
